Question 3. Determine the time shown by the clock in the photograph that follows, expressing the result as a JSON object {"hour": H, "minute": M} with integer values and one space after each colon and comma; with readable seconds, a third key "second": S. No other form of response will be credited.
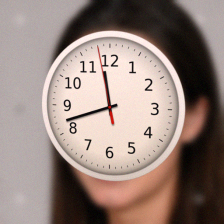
{"hour": 11, "minute": 41, "second": 58}
